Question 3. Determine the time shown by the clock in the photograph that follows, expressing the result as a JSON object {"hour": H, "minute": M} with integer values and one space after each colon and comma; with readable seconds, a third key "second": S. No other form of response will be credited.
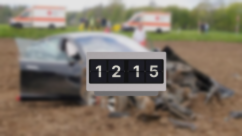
{"hour": 12, "minute": 15}
